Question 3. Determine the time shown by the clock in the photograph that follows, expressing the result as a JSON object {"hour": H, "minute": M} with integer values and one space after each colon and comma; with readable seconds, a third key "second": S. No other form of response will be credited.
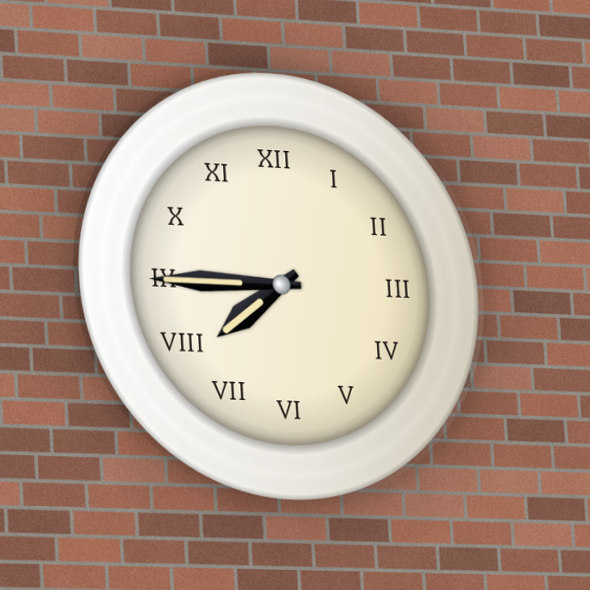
{"hour": 7, "minute": 45}
